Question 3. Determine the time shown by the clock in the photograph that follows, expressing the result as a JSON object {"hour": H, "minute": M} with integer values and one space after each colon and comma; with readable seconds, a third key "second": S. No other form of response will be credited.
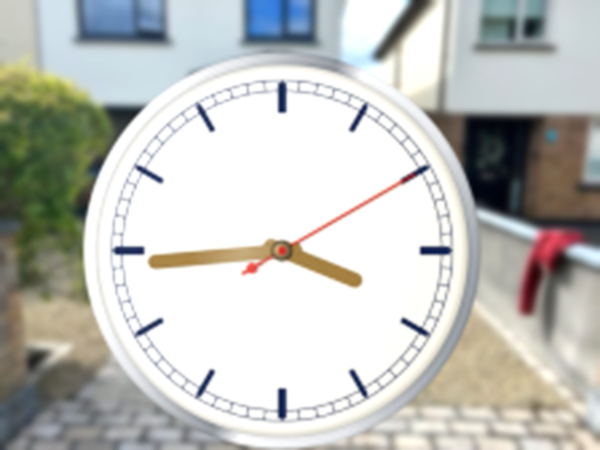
{"hour": 3, "minute": 44, "second": 10}
